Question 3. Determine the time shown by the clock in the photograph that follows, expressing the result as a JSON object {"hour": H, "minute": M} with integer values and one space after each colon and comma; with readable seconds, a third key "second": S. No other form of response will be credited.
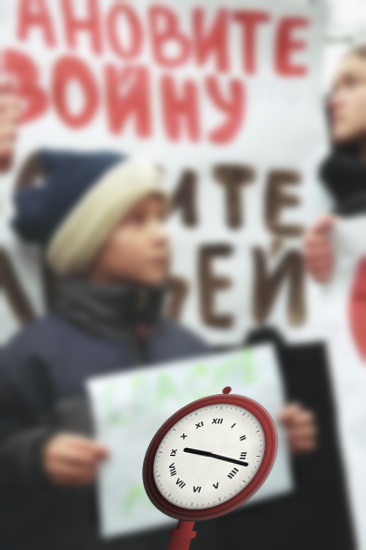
{"hour": 9, "minute": 17}
